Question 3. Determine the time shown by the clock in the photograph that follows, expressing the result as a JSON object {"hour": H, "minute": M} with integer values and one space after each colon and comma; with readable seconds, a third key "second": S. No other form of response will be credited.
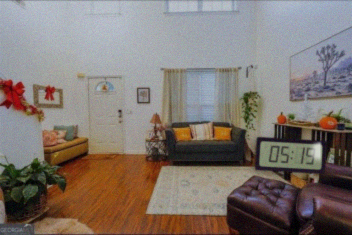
{"hour": 5, "minute": 19}
